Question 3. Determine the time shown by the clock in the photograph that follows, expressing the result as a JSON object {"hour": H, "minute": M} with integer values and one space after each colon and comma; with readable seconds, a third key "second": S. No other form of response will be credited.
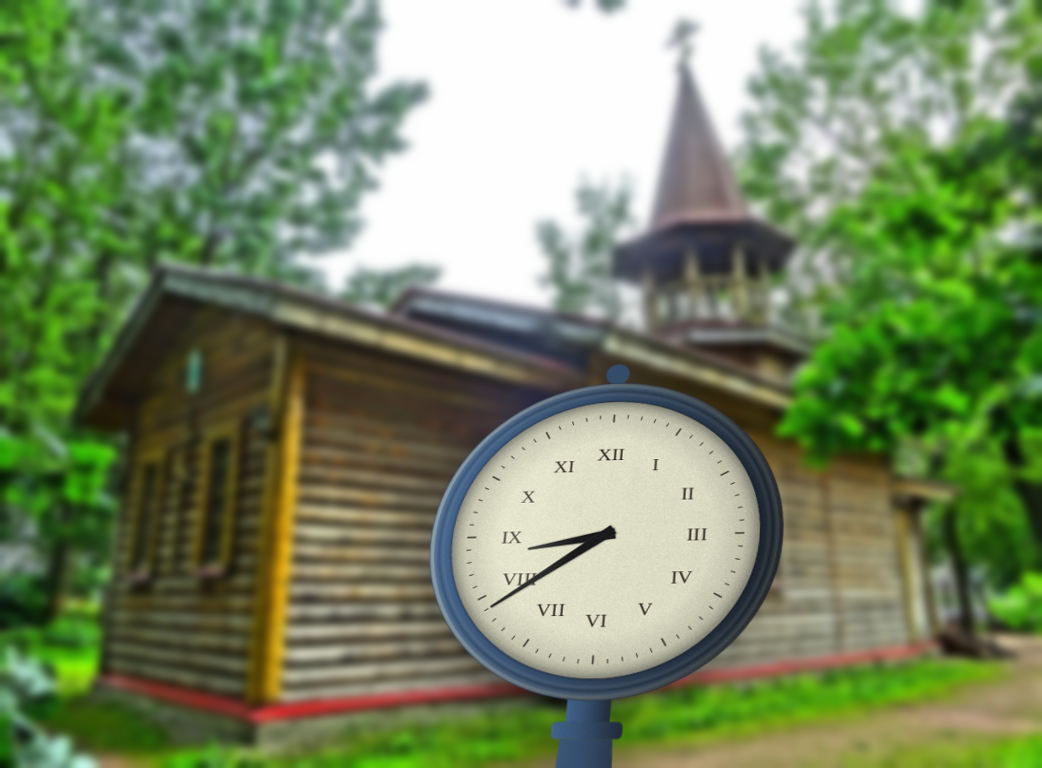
{"hour": 8, "minute": 39}
